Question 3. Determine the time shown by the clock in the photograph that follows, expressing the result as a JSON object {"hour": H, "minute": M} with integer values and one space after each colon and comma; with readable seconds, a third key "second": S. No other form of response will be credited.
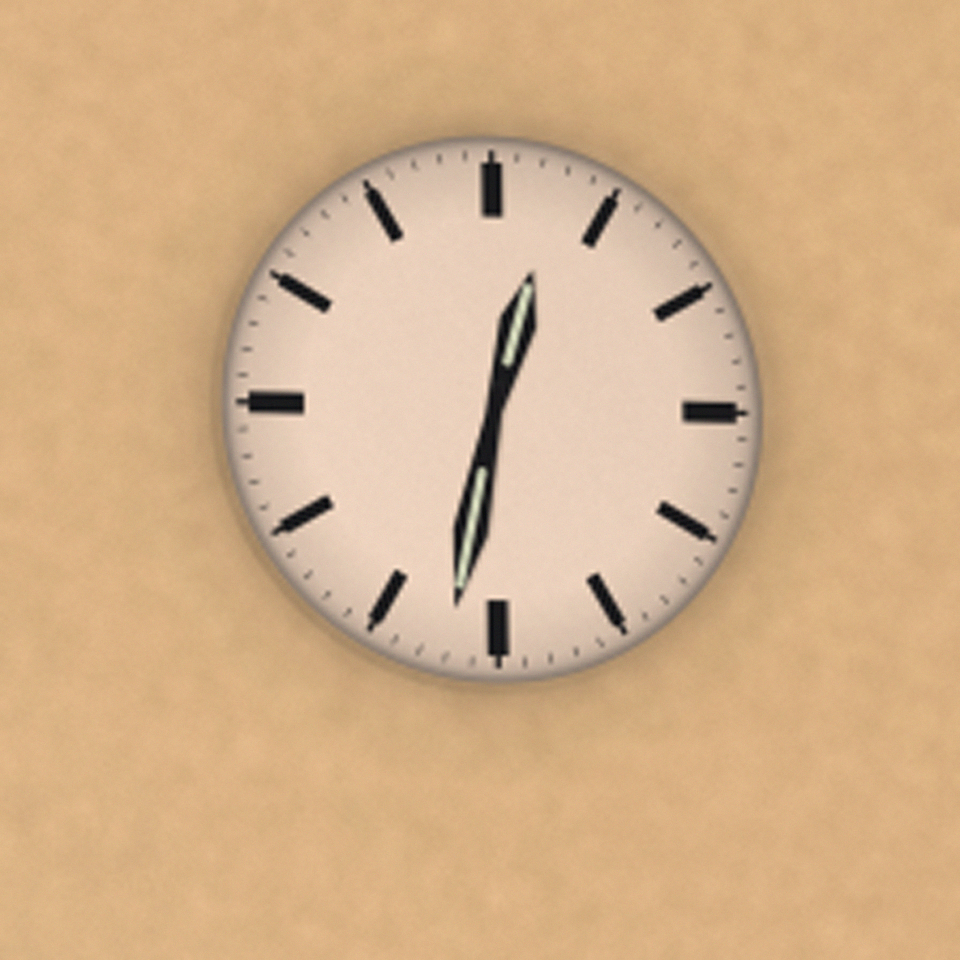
{"hour": 12, "minute": 32}
